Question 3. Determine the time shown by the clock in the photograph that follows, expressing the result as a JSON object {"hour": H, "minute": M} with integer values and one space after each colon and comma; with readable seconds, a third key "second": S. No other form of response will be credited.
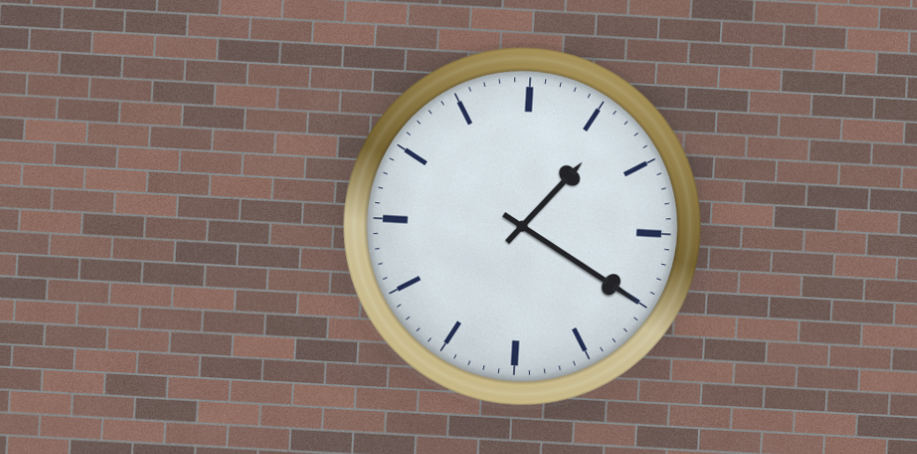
{"hour": 1, "minute": 20}
